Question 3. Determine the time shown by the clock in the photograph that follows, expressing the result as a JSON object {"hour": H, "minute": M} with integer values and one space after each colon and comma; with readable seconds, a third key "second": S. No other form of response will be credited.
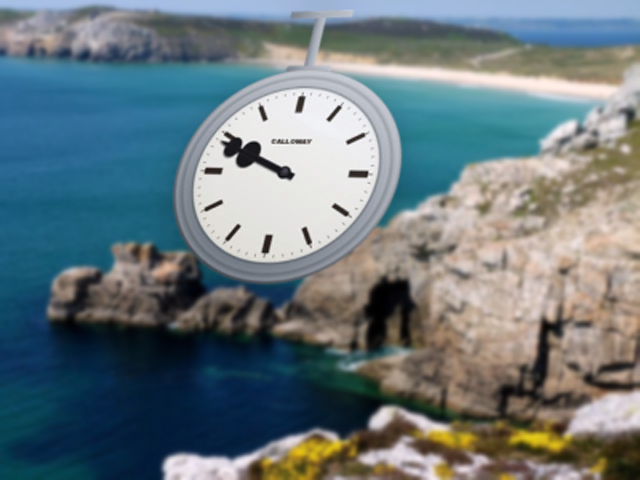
{"hour": 9, "minute": 49}
